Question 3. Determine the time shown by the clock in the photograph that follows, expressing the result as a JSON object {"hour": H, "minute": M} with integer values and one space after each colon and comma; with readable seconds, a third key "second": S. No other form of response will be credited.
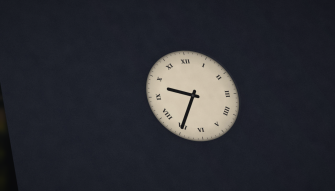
{"hour": 9, "minute": 35}
